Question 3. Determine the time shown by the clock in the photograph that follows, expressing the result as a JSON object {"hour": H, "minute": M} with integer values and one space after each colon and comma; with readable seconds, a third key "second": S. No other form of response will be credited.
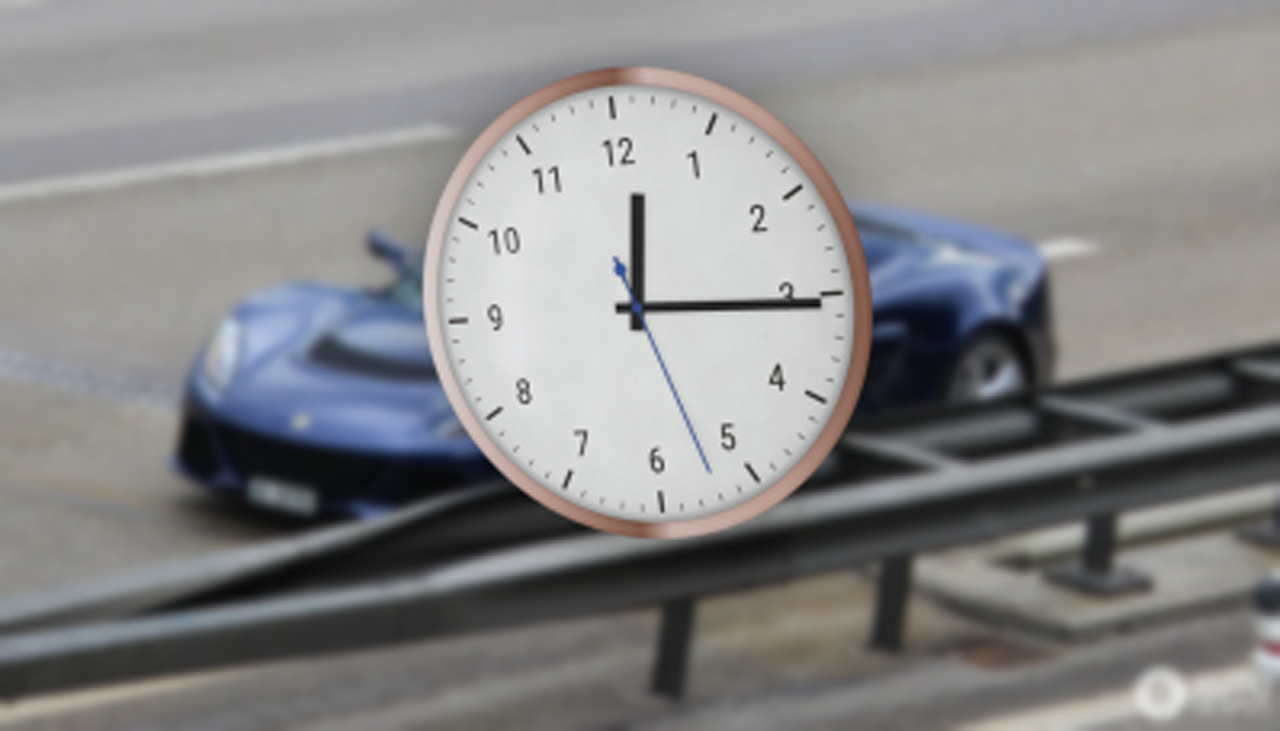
{"hour": 12, "minute": 15, "second": 27}
